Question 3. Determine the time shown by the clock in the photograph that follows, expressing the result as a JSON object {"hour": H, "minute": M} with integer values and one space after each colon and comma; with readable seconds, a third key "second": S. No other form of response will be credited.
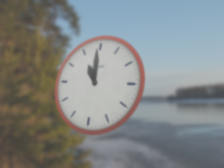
{"hour": 10, "minute": 59}
